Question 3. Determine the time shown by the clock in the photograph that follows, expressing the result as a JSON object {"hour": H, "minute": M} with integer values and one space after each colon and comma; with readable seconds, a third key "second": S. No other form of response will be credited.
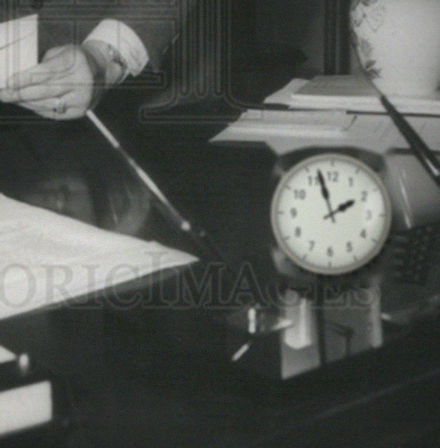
{"hour": 1, "minute": 57}
